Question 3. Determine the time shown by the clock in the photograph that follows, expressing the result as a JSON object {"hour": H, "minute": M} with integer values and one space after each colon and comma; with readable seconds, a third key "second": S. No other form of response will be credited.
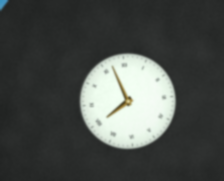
{"hour": 7, "minute": 57}
